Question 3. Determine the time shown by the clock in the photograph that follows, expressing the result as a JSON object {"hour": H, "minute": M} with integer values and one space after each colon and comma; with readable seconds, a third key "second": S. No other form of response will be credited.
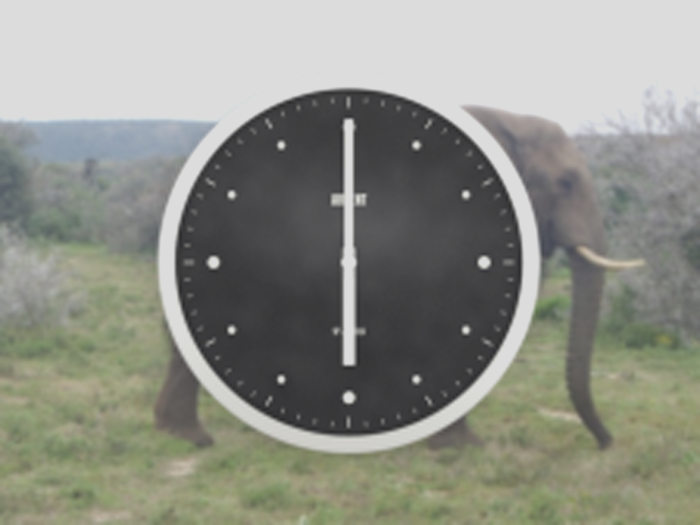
{"hour": 6, "minute": 0}
